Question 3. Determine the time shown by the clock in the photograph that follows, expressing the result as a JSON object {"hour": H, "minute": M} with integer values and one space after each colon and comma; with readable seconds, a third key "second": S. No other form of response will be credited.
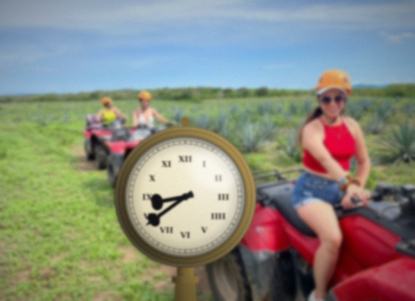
{"hour": 8, "minute": 39}
